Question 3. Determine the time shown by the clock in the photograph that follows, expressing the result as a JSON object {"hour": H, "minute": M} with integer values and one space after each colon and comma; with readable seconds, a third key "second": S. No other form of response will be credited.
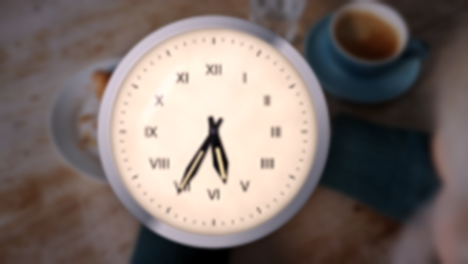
{"hour": 5, "minute": 35}
